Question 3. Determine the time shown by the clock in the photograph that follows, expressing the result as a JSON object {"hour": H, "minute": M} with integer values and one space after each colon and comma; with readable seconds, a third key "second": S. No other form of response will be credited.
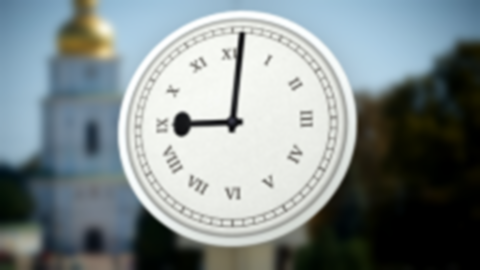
{"hour": 9, "minute": 1}
